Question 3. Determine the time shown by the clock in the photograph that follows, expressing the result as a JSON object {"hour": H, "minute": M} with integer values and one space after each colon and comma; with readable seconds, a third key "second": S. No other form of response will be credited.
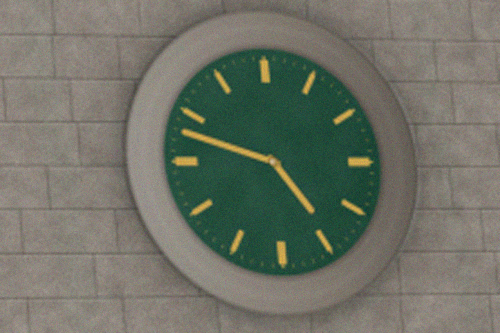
{"hour": 4, "minute": 48}
